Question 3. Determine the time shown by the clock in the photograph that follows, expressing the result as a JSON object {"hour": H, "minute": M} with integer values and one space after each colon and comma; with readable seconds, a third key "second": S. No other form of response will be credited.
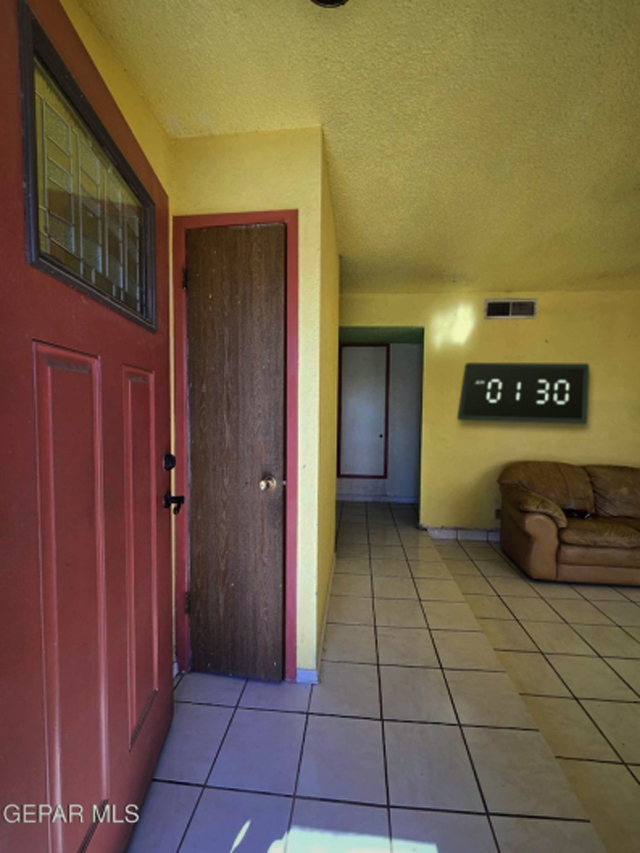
{"hour": 1, "minute": 30}
